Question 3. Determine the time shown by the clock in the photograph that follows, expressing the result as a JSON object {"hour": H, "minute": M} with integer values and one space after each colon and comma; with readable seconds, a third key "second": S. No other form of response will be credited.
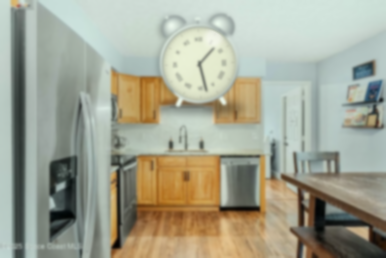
{"hour": 1, "minute": 28}
